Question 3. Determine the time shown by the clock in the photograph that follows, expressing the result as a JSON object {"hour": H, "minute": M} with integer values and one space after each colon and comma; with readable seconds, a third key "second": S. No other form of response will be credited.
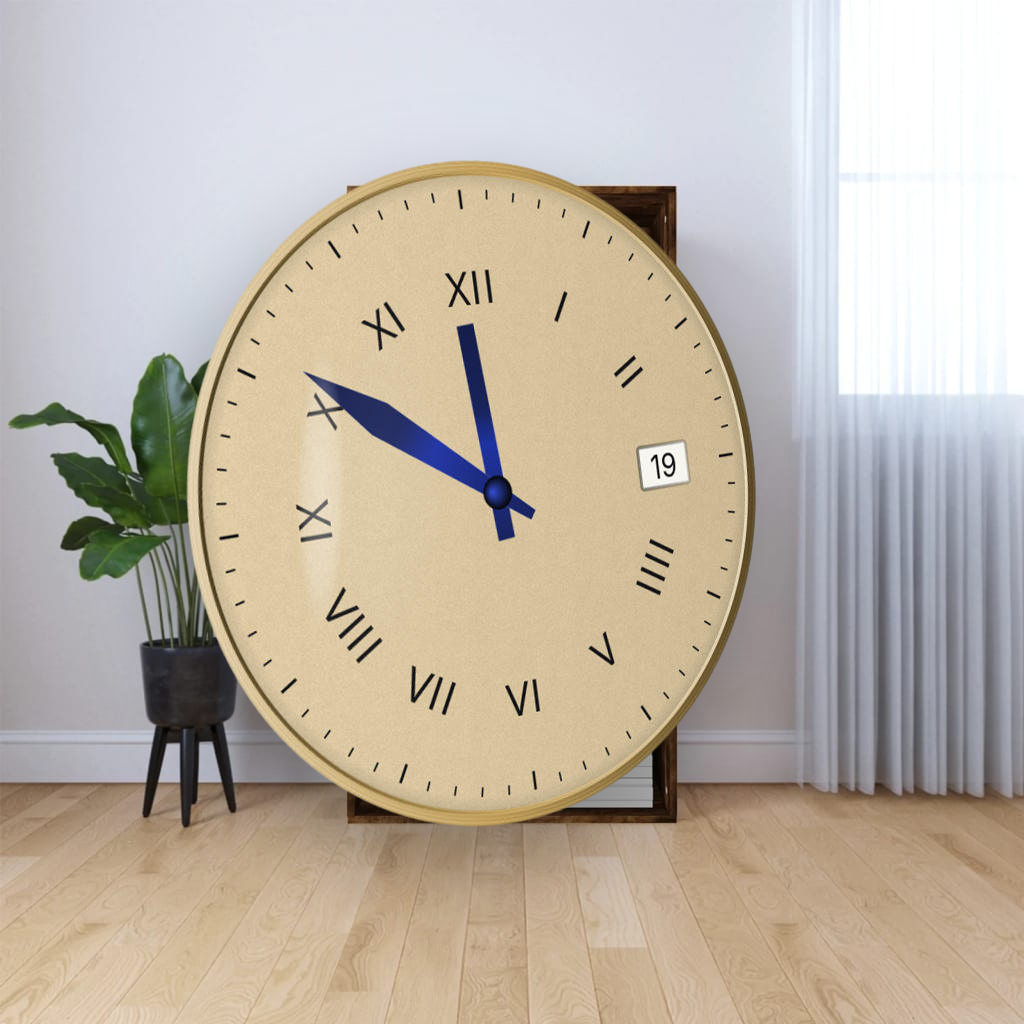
{"hour": 11, "minute": 51}
